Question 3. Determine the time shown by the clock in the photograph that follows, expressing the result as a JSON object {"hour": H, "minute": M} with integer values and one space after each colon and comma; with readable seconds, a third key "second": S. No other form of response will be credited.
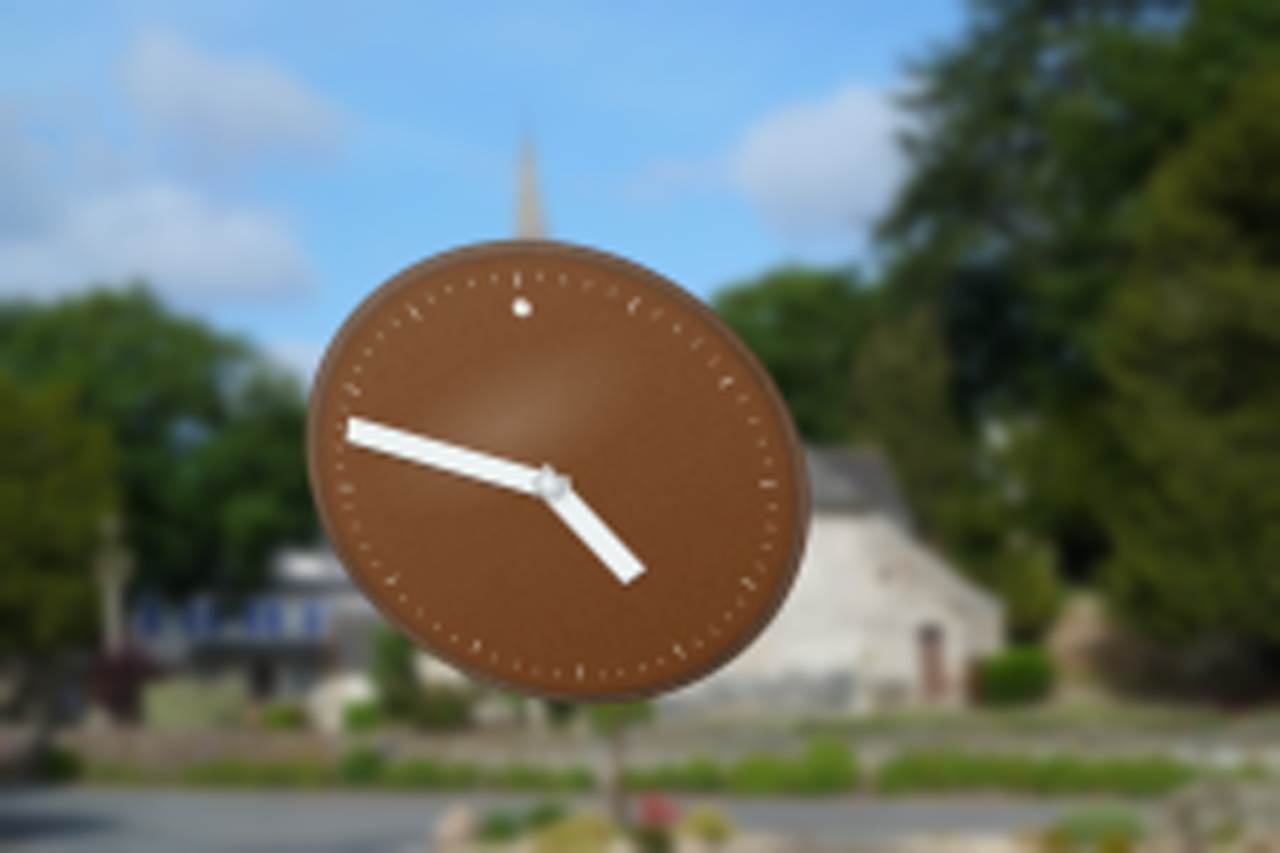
{"hour": 4, "minute": 48}
